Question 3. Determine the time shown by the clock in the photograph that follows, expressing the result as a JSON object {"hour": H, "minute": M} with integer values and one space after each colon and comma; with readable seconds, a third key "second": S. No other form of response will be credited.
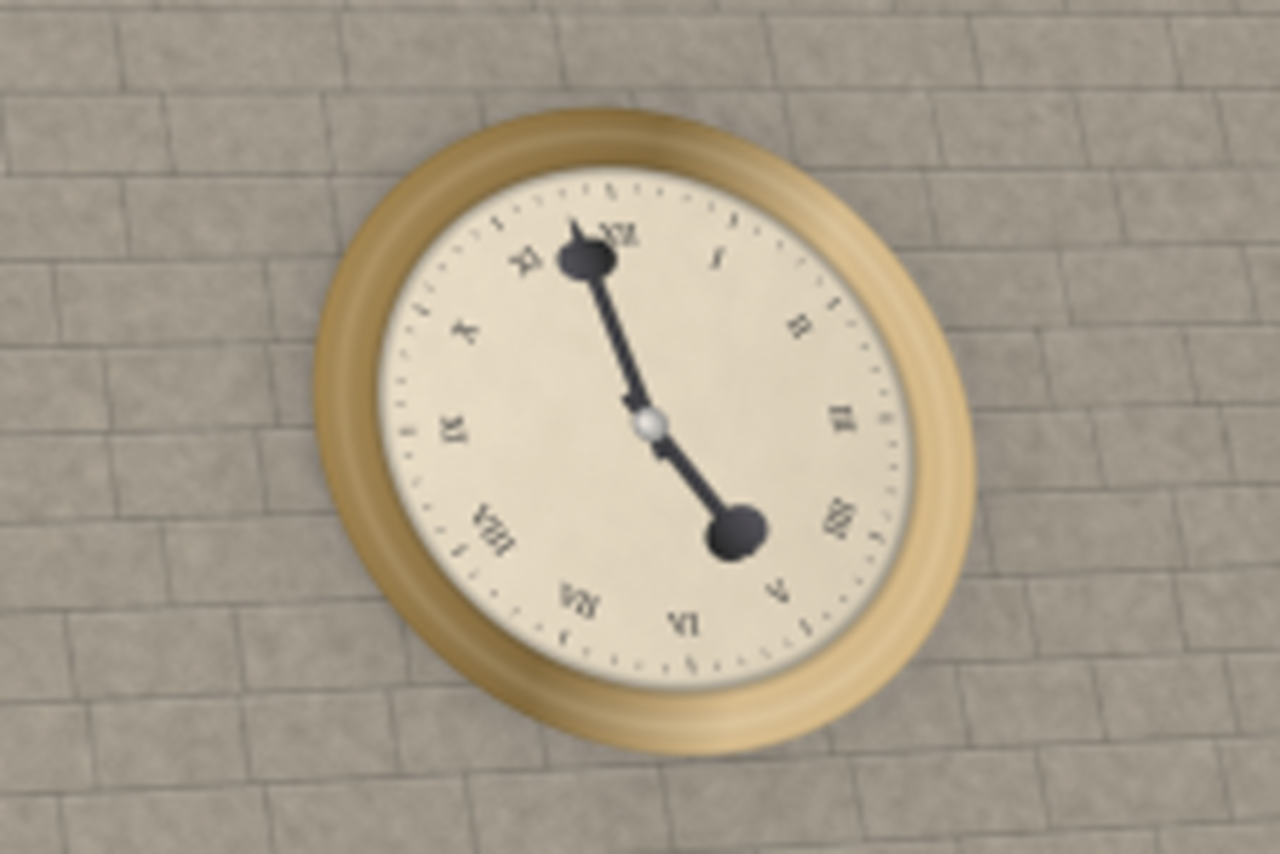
{"hour": 4, "minute": 58}
